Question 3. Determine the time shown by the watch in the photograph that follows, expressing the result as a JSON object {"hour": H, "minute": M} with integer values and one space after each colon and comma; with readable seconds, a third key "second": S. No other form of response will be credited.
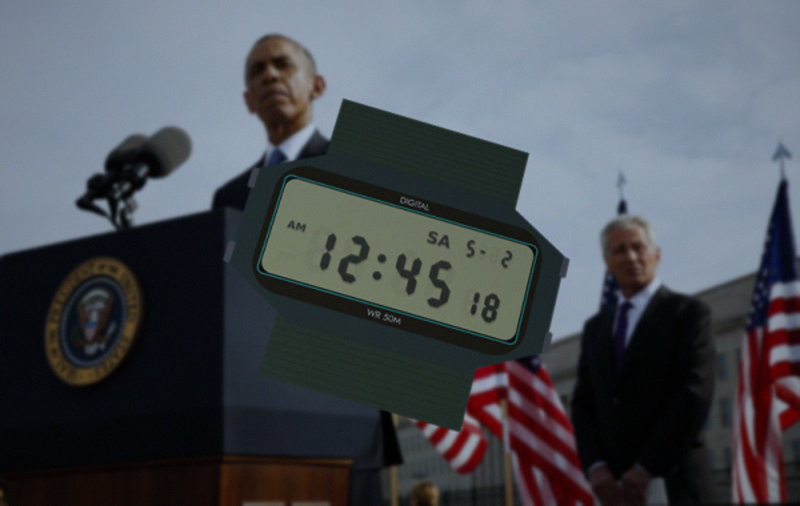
{"hour": 12, "minute": 45, "second": 18}
